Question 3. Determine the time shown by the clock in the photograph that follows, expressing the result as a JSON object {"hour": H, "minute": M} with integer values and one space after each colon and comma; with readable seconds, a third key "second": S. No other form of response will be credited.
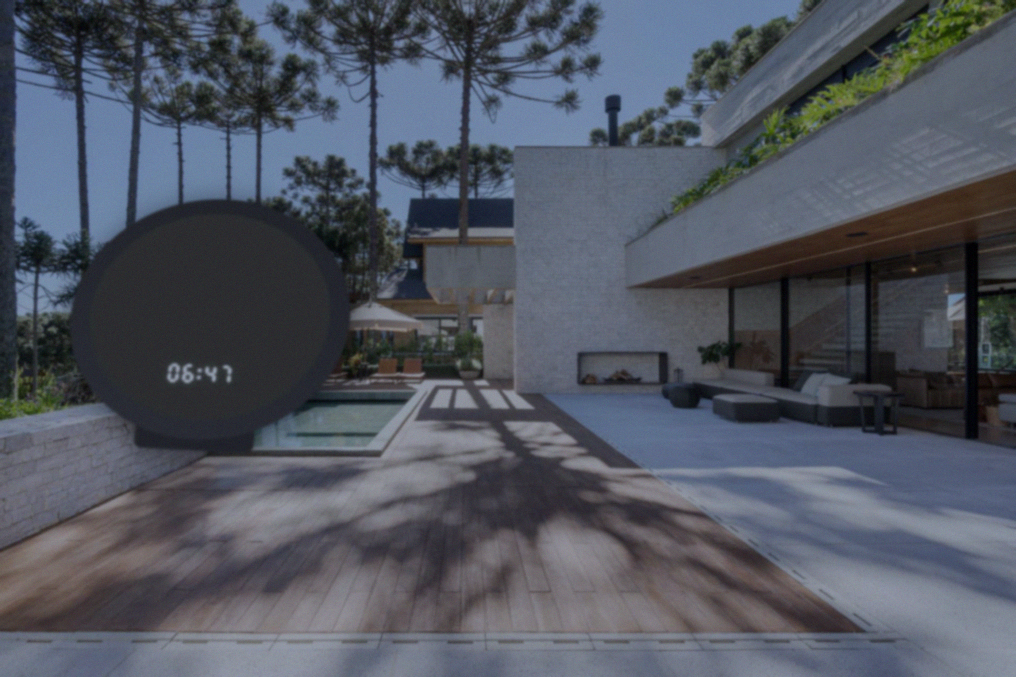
{"hour": 6, "minute": 47}
